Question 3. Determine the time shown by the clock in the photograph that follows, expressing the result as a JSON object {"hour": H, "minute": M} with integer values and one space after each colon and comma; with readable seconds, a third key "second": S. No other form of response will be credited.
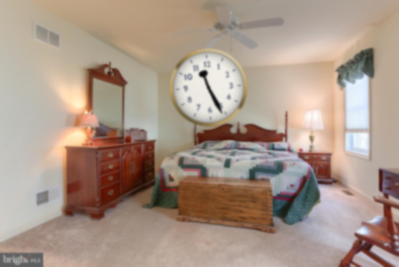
{"hour": 11, "minute": 26}
